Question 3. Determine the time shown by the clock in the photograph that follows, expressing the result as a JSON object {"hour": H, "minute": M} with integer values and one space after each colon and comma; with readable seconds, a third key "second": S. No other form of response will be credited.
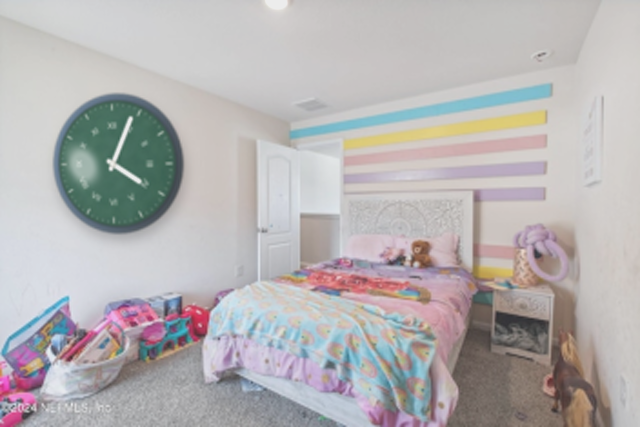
{"hour": 4, "minute": 4}
